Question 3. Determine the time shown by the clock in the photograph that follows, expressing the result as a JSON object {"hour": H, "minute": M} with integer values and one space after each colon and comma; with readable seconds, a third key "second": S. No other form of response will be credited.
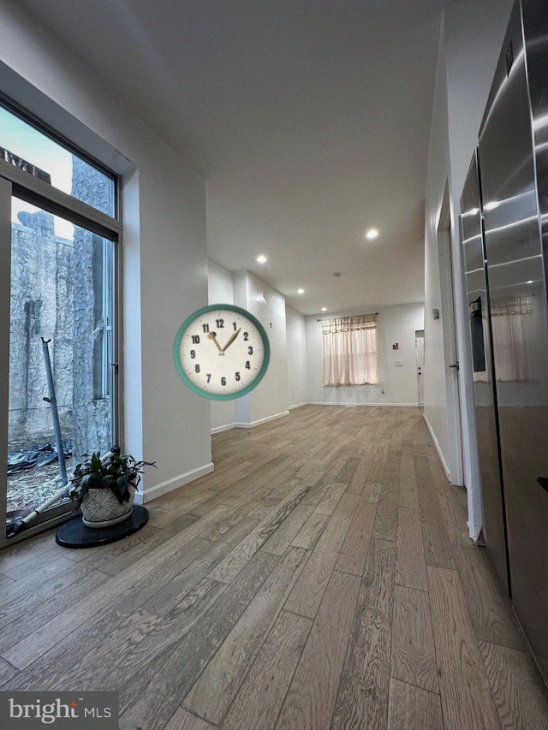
{"hour": 11, "minute": 7}
